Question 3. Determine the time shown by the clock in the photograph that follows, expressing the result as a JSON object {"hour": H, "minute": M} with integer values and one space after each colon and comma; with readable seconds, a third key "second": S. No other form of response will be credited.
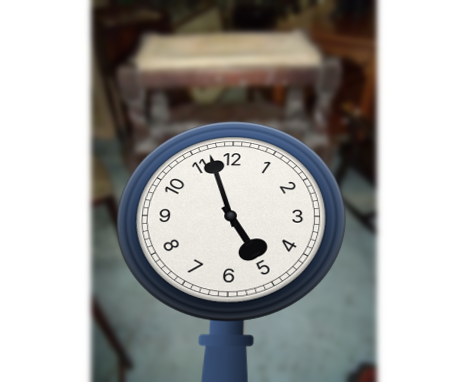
{"hour": 4, "minute": 57}
